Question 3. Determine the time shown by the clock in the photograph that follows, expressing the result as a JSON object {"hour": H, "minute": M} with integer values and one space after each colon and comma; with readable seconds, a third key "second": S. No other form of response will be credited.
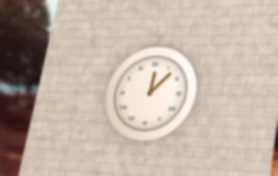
{"hour": 12, "minute": 7}
